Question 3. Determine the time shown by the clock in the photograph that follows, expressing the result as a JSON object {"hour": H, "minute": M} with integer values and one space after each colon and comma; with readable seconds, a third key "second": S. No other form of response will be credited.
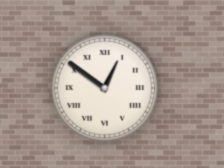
{"hour": 12, "minute": 51}
